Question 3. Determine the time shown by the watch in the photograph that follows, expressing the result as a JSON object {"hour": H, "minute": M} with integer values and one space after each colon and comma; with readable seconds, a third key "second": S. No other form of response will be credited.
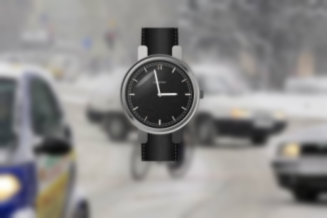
{"hour": 2, "minute": 58}
